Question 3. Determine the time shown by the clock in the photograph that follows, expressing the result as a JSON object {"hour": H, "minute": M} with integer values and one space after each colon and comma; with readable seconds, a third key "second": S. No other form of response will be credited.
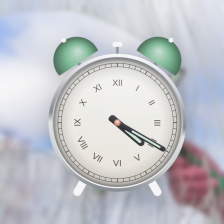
{"hour": 4, "minute": 20}
